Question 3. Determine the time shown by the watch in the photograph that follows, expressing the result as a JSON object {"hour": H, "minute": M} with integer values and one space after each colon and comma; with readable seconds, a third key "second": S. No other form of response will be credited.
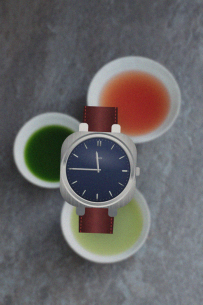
{"hour": 11, "minute": 45}
